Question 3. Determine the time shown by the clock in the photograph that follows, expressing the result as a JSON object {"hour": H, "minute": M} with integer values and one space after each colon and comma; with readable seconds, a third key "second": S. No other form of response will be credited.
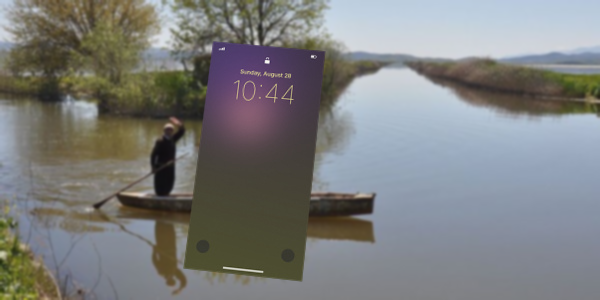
{"hour": 10, "minute": 44}
